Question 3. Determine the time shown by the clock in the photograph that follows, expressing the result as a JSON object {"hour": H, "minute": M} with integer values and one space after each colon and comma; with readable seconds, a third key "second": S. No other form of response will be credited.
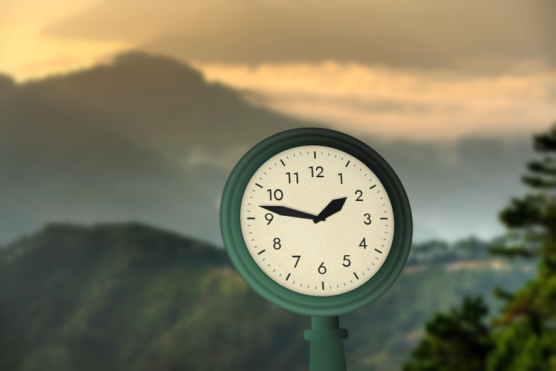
{"hour": 1, "minute": 47}
